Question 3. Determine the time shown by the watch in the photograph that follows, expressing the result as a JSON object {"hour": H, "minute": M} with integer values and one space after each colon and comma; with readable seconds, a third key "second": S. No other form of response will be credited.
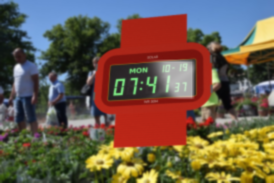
{"hour": 7, "minute": 41}
